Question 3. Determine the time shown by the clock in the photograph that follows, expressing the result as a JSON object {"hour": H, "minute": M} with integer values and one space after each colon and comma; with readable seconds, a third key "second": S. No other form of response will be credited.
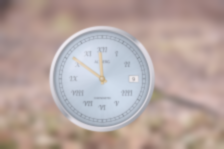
{"hour": 11, "minute": 51}
